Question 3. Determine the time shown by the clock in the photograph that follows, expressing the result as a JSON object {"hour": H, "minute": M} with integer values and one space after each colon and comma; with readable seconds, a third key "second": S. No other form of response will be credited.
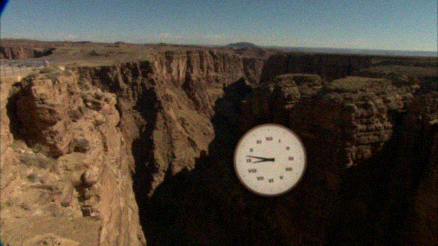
{"hour": 8, "minute": 47}
